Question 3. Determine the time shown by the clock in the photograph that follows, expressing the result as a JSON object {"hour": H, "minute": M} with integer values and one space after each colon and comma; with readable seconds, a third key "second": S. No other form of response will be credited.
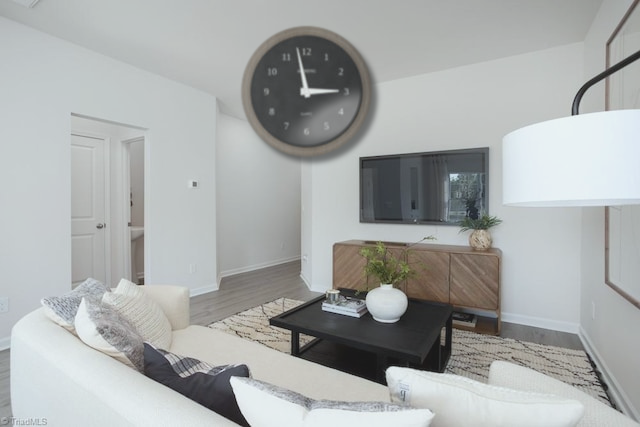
{"hour": 2, "minute": 58}
